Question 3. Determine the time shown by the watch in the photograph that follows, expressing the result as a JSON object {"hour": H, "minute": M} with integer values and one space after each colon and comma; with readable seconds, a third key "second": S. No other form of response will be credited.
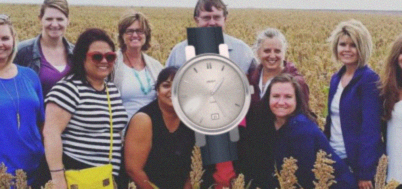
{"hour": 1, "minute": 26}
